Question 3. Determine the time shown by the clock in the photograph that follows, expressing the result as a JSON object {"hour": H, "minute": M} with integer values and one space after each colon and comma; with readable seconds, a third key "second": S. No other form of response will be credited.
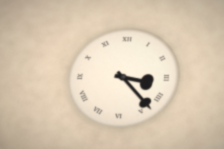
{"hour": 3, "minute": 23}
